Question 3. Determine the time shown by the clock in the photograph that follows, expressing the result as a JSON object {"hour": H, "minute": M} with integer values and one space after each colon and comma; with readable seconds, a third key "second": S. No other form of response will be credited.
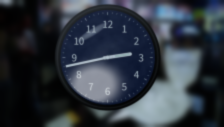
{"hour": 2, "minute": 43}
